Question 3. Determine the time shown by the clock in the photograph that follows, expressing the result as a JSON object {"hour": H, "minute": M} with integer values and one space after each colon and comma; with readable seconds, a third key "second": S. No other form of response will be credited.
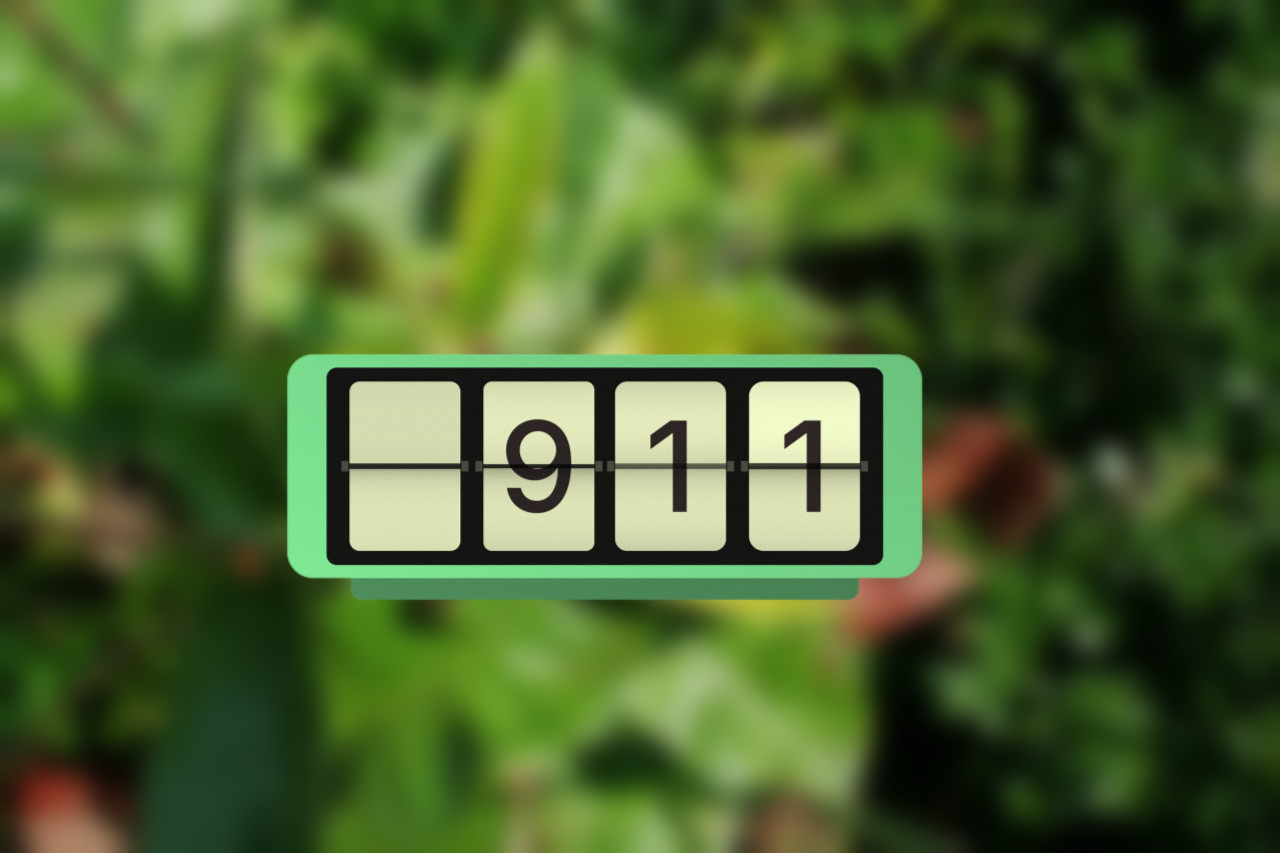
{"hour": 9, "minute": 11}
